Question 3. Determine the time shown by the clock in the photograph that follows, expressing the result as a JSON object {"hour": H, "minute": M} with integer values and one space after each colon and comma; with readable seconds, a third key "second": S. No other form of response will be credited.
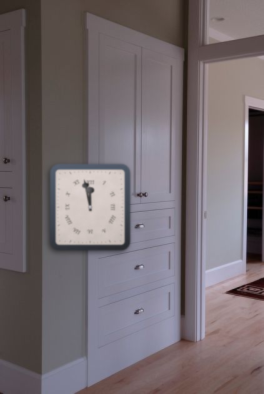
{"hour": 11, "minute": 58}
